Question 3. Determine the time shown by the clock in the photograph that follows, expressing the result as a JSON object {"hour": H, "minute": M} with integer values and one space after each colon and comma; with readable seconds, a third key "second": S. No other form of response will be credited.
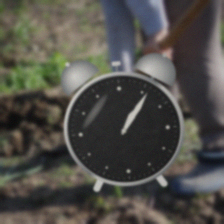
{"hour": 1, "minute": 6}
